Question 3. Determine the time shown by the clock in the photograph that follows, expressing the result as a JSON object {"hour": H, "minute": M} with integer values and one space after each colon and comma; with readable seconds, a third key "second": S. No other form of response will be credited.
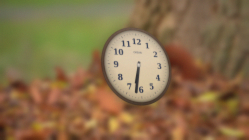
{"hour": 6, "minute": 32}
